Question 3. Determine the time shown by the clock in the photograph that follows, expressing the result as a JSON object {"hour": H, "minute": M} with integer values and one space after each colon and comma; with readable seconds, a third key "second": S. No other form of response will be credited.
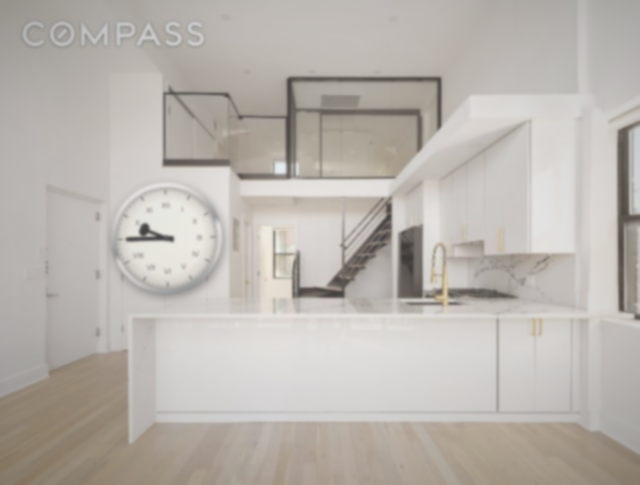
{"hour": 9, "minute": 45}
